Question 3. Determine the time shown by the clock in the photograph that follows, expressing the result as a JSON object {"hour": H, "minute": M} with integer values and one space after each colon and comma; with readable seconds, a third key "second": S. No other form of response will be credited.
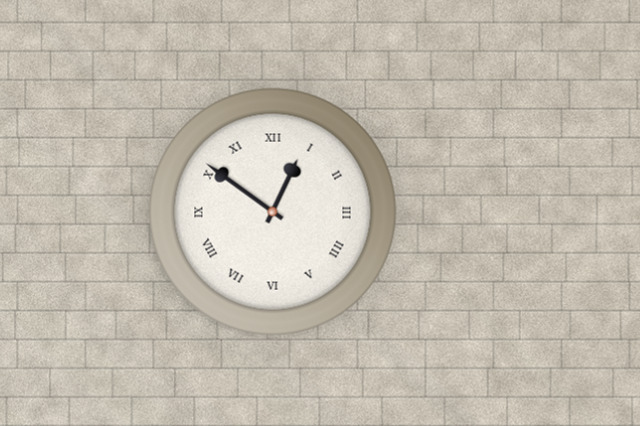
{"hour": 12, "minute": 51}
